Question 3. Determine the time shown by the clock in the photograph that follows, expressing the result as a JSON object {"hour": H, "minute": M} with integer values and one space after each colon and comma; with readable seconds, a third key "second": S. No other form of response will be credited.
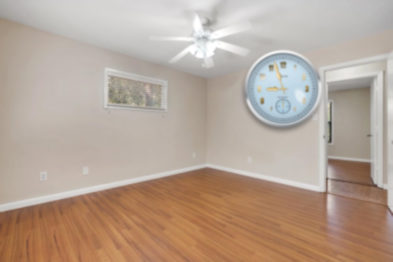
{"hour": 8, "minute": 57}
